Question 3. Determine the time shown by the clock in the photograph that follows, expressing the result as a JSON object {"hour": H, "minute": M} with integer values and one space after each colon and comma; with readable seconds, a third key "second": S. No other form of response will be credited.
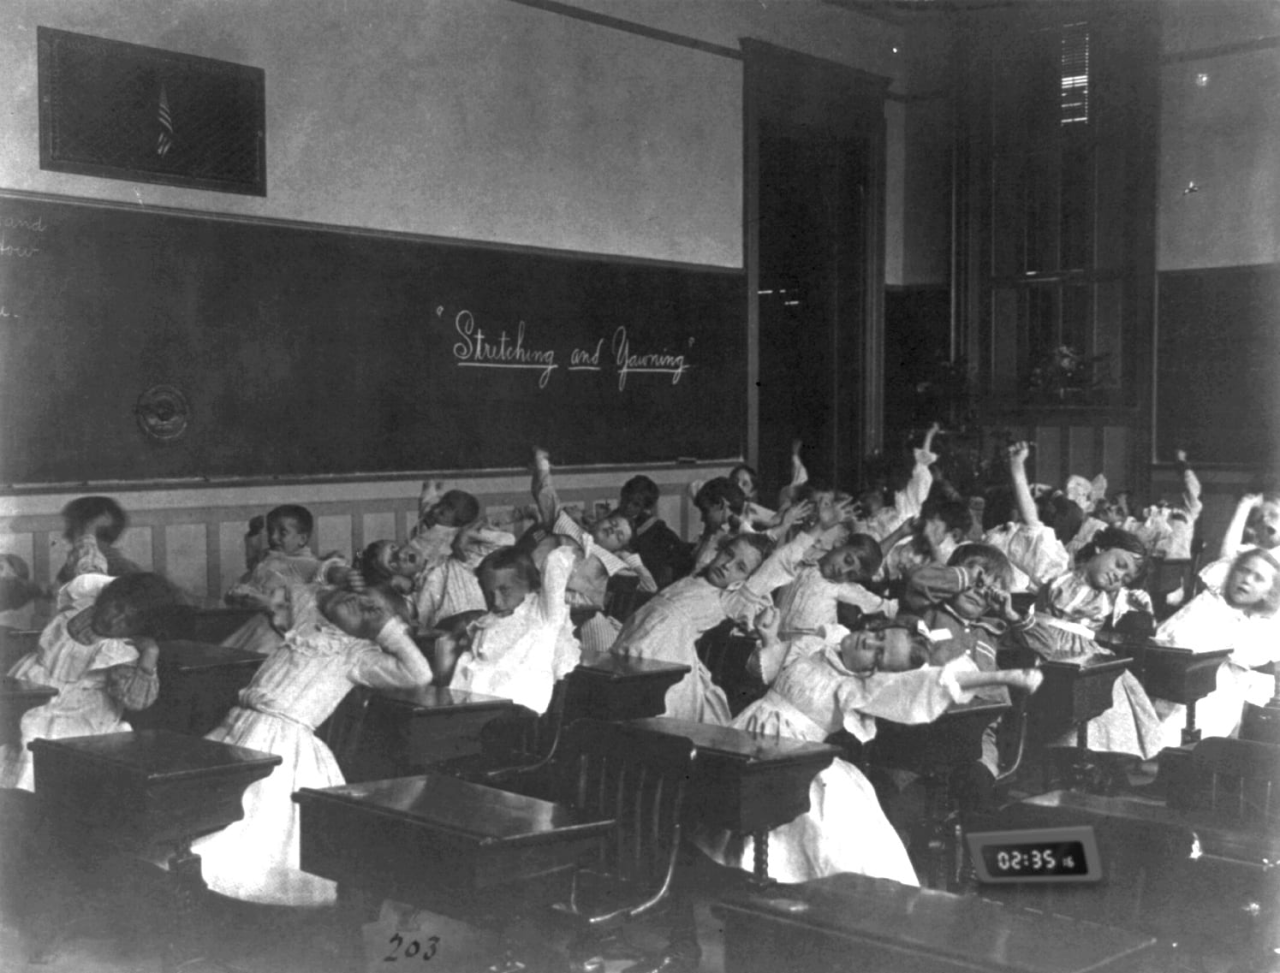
{"hour": 2, "minute": 35}
